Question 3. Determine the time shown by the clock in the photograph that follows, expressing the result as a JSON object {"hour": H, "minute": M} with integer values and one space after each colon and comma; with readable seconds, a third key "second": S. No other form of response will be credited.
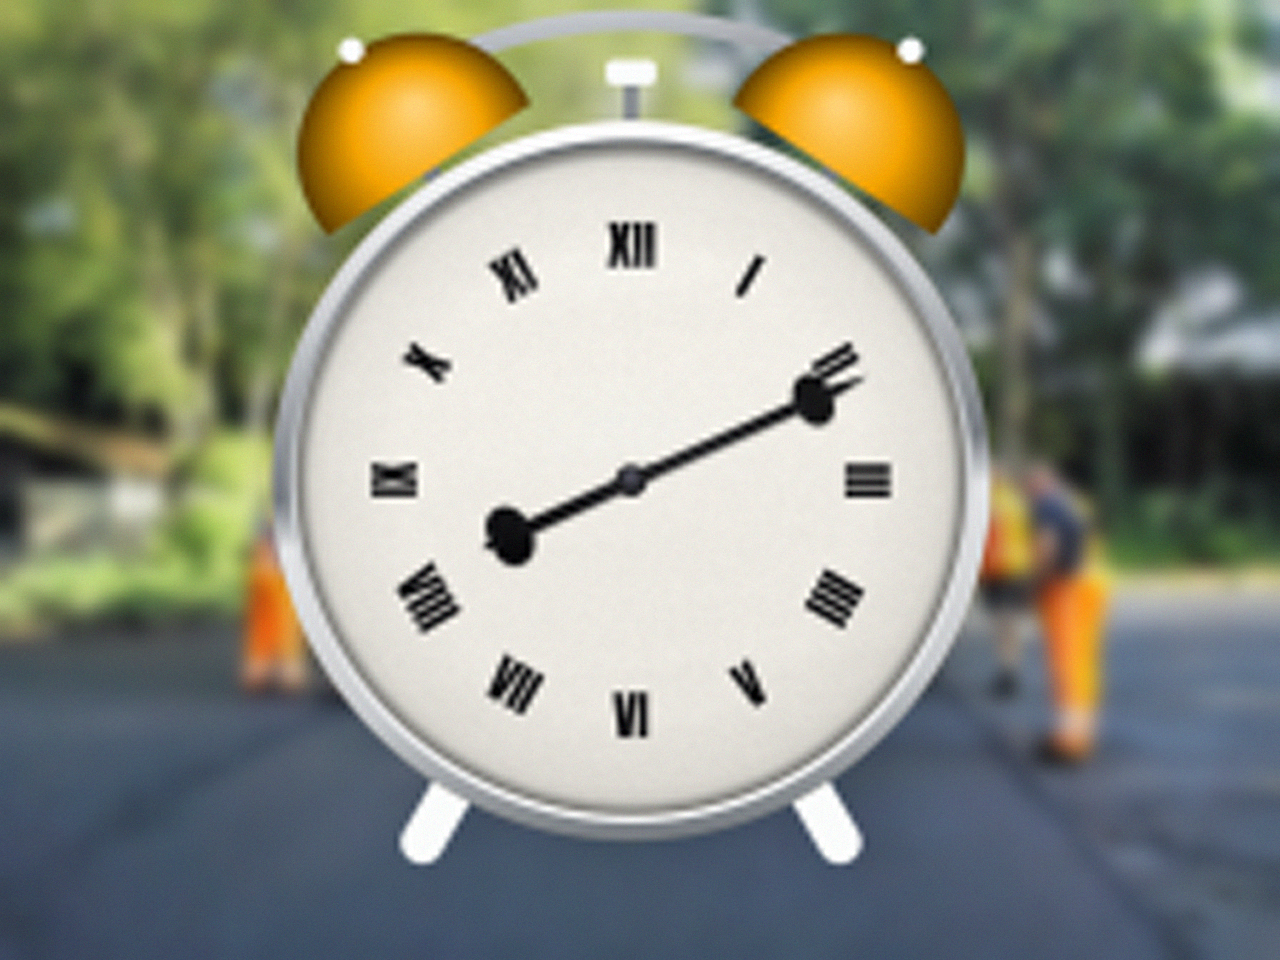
{"hour": 8, "minute": 11}
